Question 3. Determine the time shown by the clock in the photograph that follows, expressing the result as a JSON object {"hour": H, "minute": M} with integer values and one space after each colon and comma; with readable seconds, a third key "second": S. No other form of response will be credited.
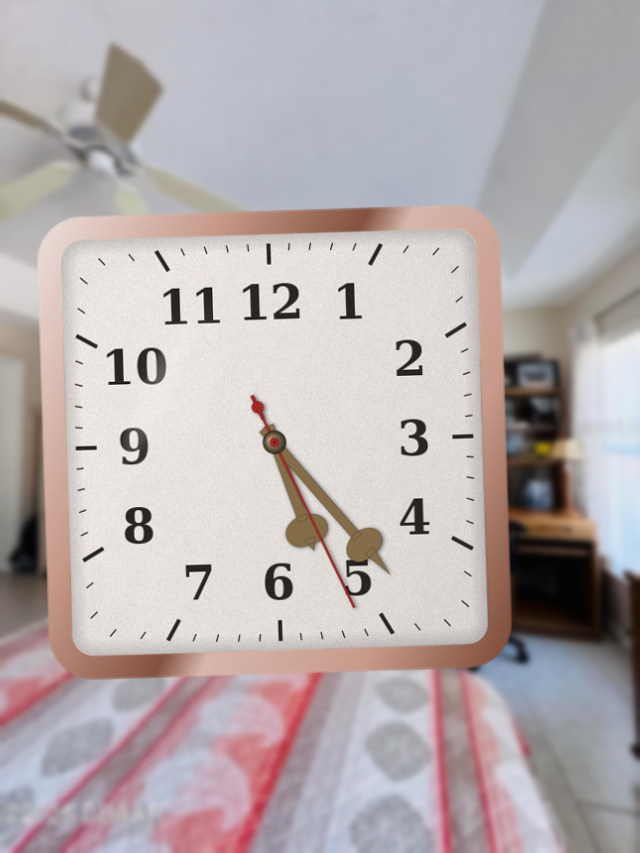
{"hour": 5, "minute": 23, "second": 26}
